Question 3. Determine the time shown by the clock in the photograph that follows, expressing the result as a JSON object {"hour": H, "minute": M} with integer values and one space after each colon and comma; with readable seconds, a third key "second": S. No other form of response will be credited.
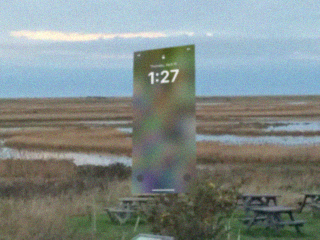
{"hour": 1, "minute": 27}
